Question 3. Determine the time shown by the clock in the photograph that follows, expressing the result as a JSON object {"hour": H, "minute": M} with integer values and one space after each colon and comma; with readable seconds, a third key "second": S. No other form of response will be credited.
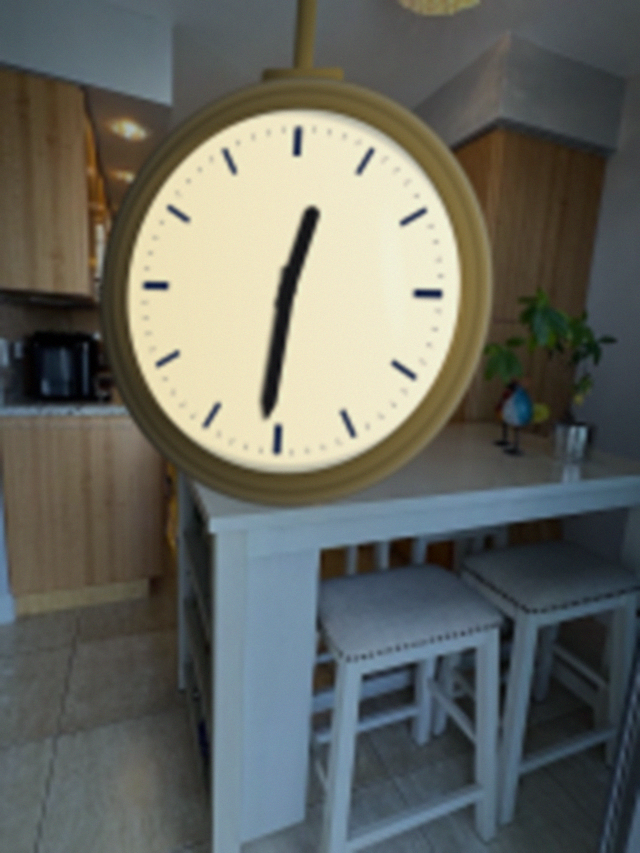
{"hour": 12, "minute": 31}
